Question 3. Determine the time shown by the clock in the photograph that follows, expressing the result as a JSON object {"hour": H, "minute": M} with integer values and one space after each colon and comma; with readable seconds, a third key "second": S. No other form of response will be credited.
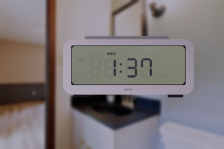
{"hour": 1, "minute": 37}
